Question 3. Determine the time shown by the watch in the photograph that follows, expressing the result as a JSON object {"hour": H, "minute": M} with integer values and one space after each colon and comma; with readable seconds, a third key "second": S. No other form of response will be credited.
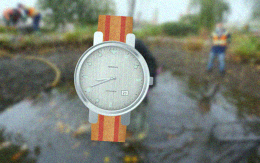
{"hour": 8, "minute": 41}
